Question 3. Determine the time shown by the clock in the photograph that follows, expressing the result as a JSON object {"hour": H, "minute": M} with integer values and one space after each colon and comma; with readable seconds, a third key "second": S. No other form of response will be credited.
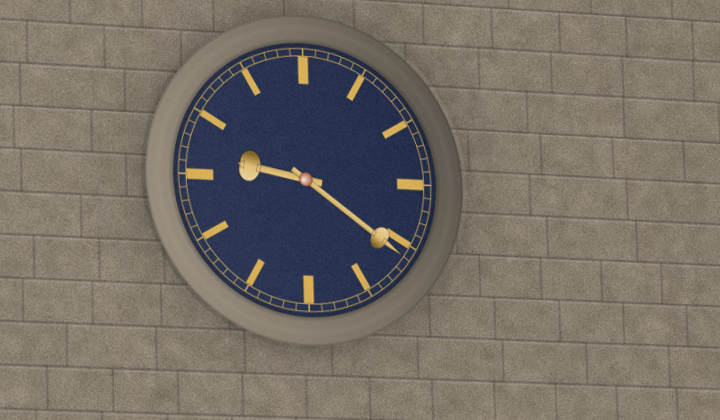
{"hour": 9, "minute": 21}
